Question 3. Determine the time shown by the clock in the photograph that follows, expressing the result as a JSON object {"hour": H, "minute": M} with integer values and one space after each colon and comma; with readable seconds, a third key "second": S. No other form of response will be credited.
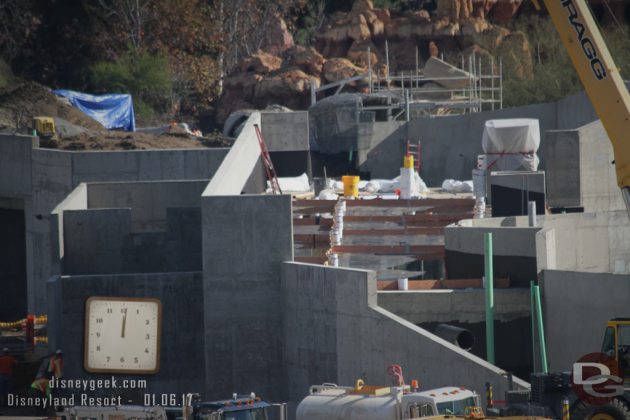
{"hour": 12, "minute": 1}
